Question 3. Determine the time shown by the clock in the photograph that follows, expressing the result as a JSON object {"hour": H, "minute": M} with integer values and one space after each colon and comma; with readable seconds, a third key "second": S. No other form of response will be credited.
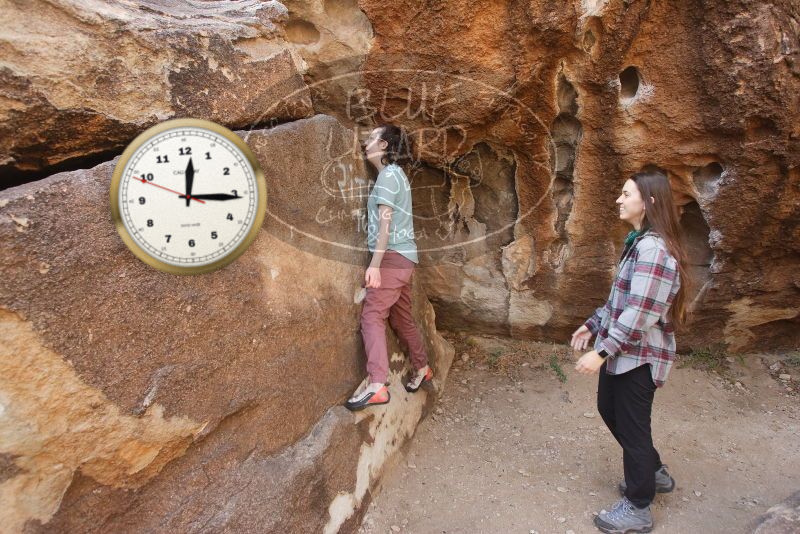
{"hour": 12, "minute": 15, "second": 49}
